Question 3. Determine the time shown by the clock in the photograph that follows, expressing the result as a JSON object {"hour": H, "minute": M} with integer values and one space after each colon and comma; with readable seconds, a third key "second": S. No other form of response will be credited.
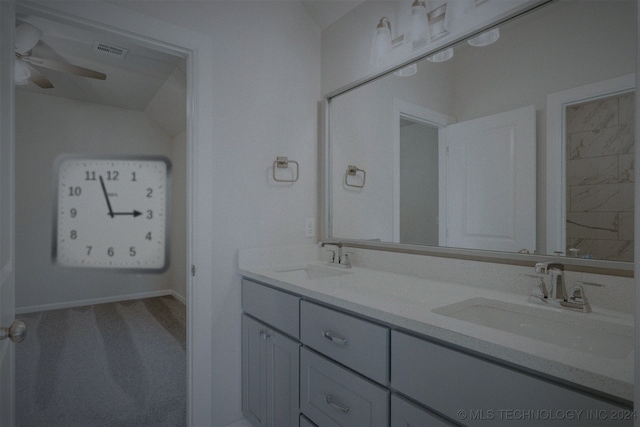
{"hour": 2, "minute": 57}
